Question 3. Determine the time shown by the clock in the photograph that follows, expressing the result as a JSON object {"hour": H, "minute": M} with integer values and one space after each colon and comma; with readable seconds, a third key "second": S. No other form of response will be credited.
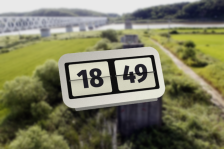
{"hour": 18, "minute": 49}
